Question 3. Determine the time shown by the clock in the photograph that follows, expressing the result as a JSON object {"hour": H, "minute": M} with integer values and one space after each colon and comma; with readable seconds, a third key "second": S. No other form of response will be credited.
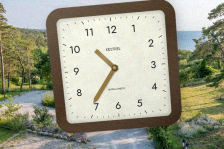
{"hour": 10, "minute": 36}
